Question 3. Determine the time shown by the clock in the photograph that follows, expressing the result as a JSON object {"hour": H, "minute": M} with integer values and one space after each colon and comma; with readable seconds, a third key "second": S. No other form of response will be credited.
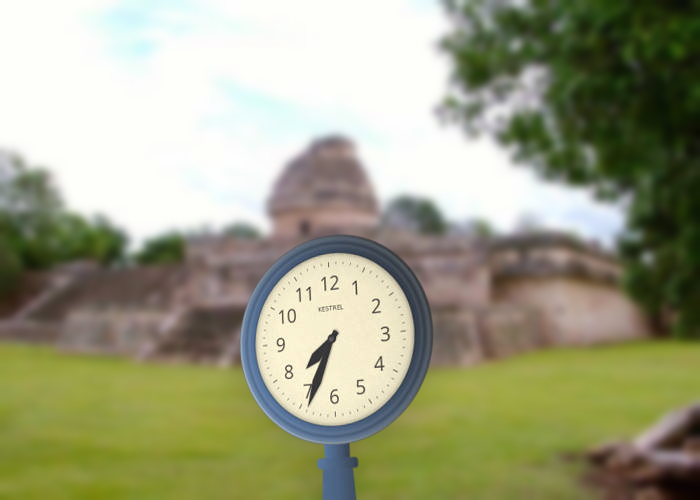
{"hour": 7, "minute": 34}
